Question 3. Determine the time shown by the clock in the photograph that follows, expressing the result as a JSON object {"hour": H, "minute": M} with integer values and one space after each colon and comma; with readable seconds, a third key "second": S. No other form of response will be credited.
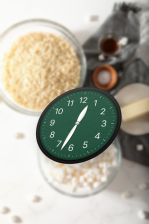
{"hour": 12, "minute": 33}
